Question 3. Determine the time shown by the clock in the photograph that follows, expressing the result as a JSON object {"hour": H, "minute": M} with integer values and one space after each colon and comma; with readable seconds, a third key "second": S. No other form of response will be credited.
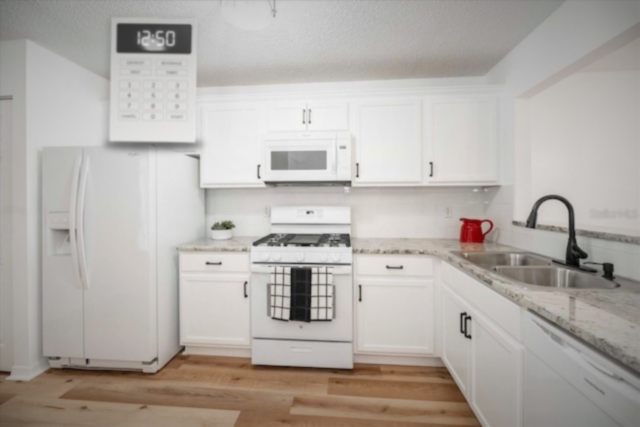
{"hour": 12, "minute": 50}
